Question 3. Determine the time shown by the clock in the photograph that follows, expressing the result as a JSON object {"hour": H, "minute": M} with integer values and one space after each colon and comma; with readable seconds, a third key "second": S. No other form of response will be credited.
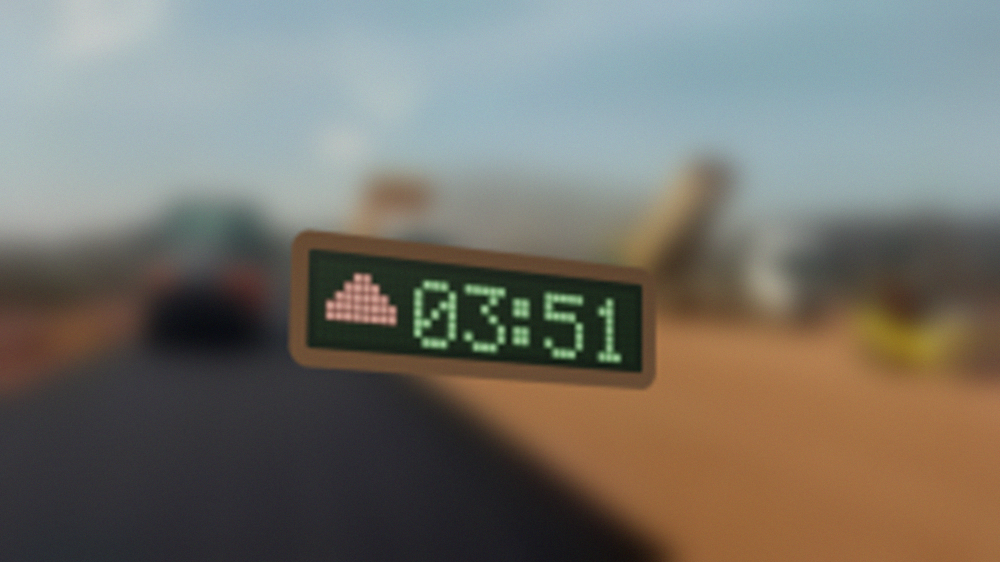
{"hour": 3, "minute": 51}
